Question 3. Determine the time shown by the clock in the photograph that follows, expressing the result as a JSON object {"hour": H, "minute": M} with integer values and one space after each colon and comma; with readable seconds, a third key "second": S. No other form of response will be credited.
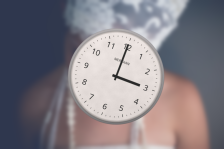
{"hour": 3, "minute": 0}
